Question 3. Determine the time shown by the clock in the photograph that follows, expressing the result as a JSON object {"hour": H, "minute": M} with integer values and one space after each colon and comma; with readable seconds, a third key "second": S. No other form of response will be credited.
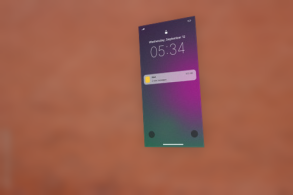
{"hour": 5, "minute": 34}
